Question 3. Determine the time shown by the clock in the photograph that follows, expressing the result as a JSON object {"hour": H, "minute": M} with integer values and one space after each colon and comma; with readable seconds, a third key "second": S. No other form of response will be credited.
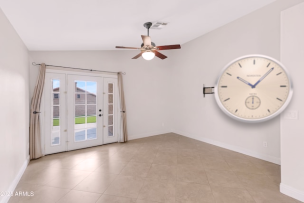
{"hour": 10, "minute": 7}
